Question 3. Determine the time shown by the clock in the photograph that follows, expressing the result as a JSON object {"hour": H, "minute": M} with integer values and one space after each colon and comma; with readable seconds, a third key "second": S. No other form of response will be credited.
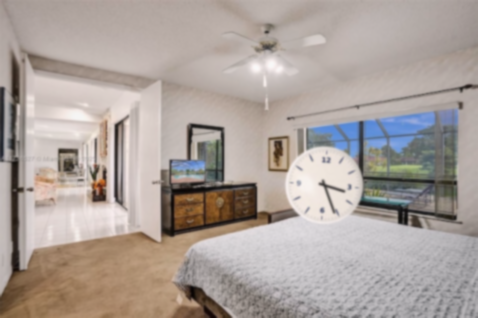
{"hour": 3, "minute": 26}
